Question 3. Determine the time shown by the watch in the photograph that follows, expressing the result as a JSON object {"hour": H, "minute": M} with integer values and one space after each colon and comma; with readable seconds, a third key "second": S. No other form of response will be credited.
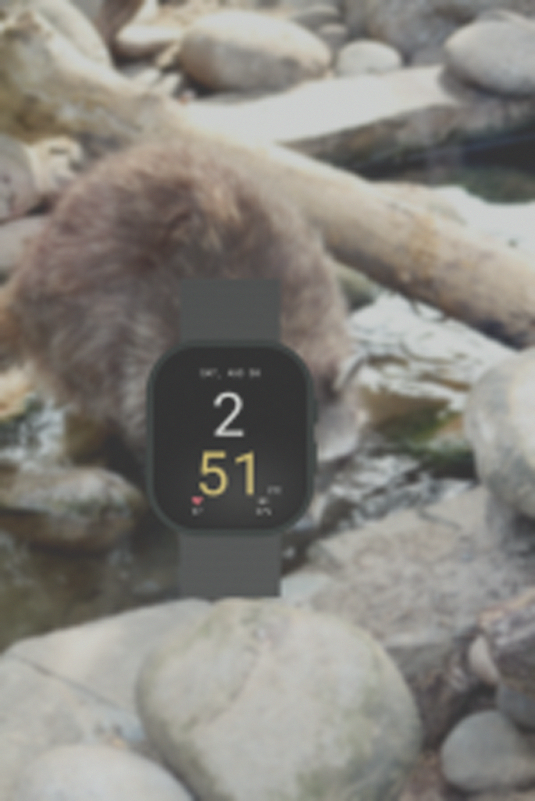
{"hour": 2, "minute": 51}
